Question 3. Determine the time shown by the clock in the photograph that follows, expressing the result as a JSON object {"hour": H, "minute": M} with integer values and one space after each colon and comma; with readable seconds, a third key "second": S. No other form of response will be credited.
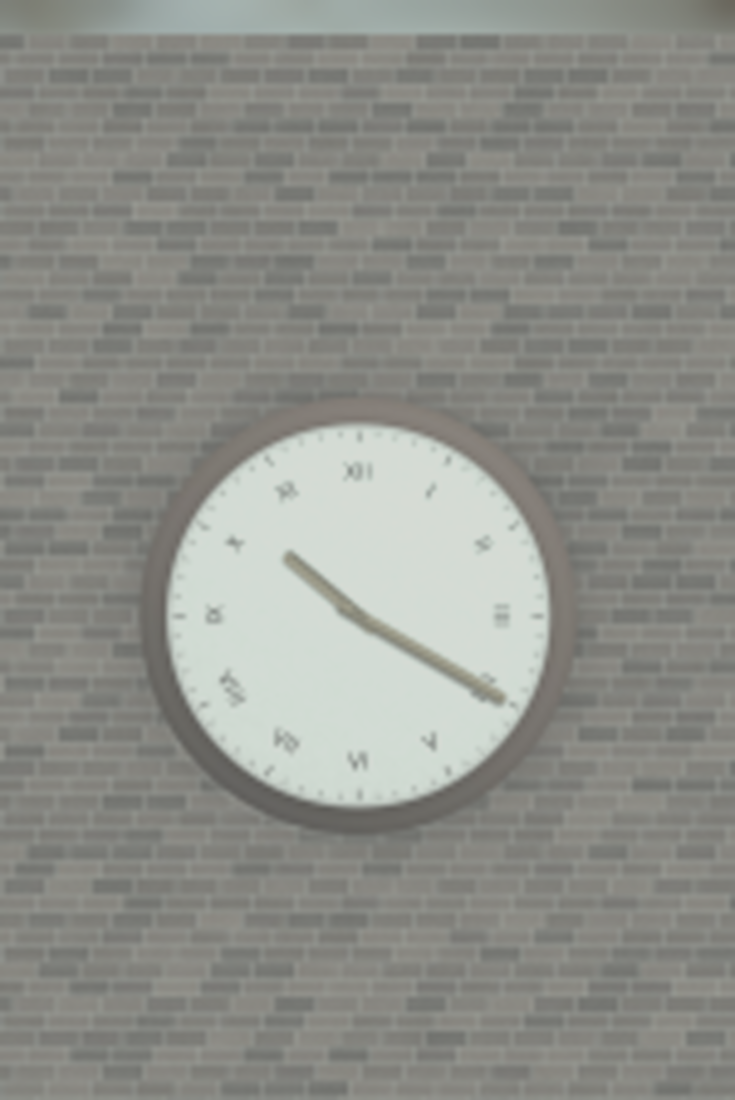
{"hour": 10, "minute": 20}
